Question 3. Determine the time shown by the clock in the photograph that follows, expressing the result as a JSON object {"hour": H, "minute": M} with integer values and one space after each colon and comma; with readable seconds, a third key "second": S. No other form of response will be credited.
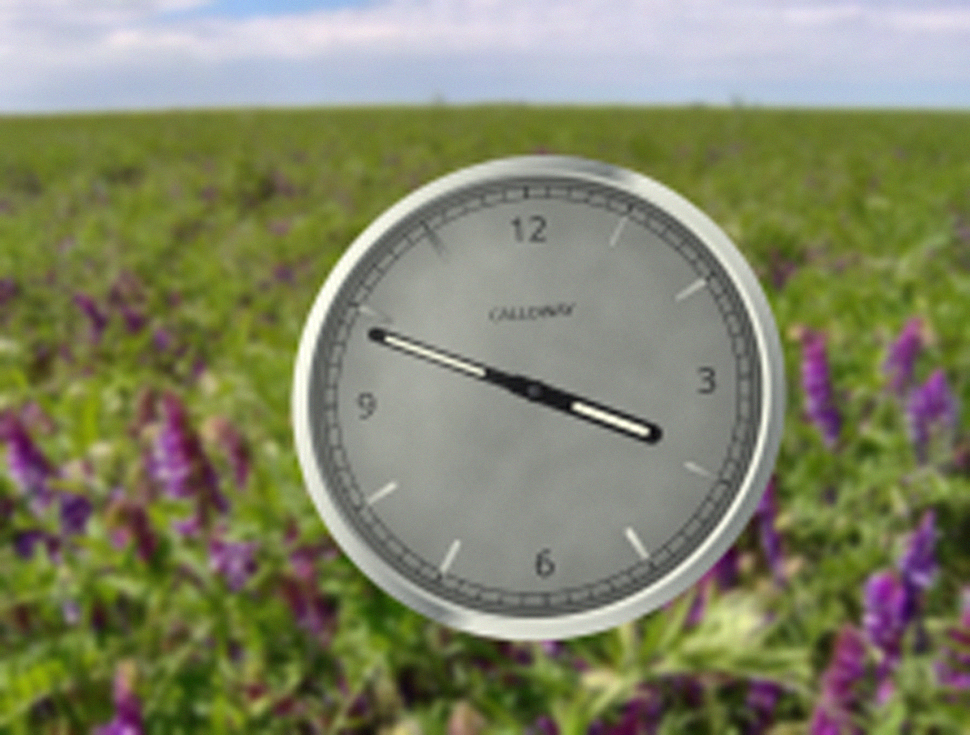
{"hour": 3, "minute": 49}
